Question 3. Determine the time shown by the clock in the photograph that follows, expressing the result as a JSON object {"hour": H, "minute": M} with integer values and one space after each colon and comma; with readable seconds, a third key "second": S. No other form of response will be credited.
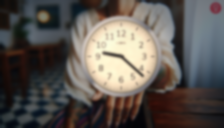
{"hour": 9, "minute": 22}
